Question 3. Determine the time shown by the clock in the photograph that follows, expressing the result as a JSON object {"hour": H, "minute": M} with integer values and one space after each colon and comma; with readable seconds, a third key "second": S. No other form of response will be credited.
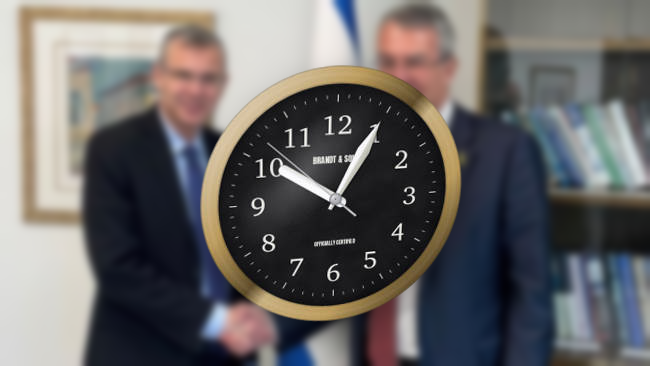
{"hour": 10, "minute": 4, "second": 52}
